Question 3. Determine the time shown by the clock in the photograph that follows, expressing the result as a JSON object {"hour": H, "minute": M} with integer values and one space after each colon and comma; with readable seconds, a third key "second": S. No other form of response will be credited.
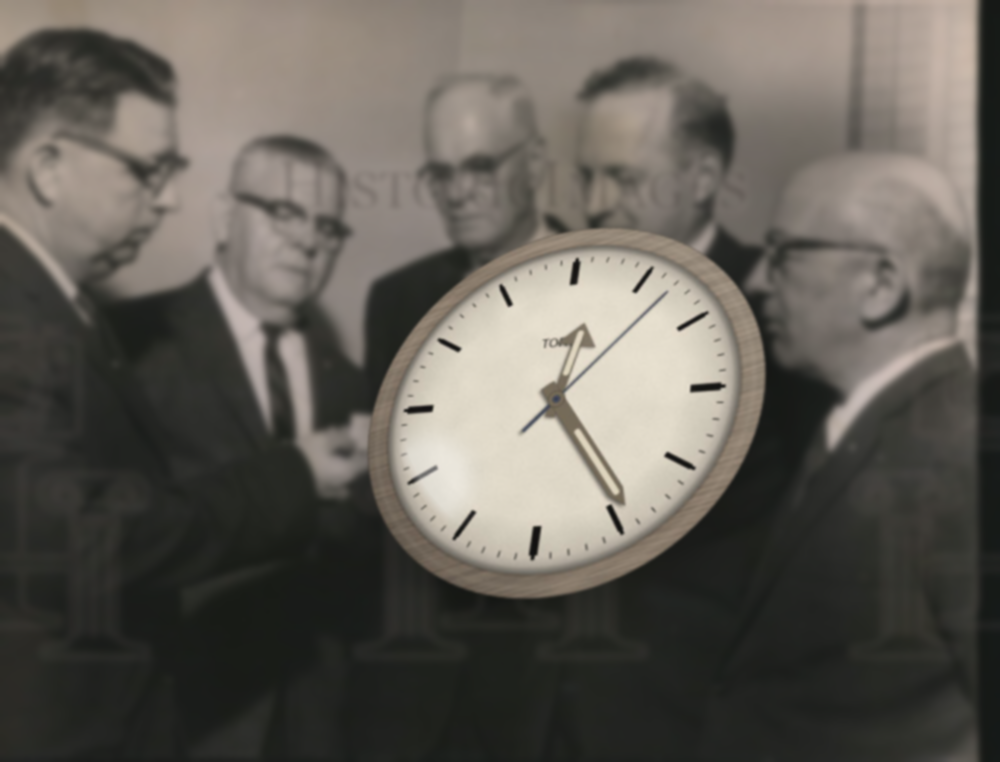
{"hour": 12, "minute": 24, "second": 7}
